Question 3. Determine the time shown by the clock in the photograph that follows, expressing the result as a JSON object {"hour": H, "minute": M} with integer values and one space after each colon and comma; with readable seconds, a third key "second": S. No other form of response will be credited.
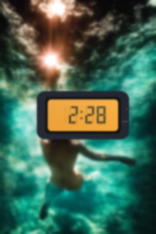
{"hour": 2, "minute": 28}
